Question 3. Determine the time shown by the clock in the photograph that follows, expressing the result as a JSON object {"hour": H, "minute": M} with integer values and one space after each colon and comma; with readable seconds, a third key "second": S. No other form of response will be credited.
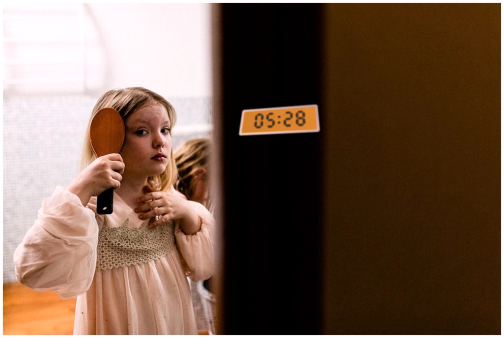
{"hour": 5, "minute": 28}
